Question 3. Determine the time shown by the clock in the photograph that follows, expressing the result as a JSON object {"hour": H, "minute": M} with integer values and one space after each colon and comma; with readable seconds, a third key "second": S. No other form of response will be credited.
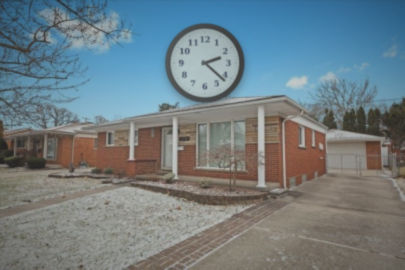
{"hour": 2, "minute": 22}
